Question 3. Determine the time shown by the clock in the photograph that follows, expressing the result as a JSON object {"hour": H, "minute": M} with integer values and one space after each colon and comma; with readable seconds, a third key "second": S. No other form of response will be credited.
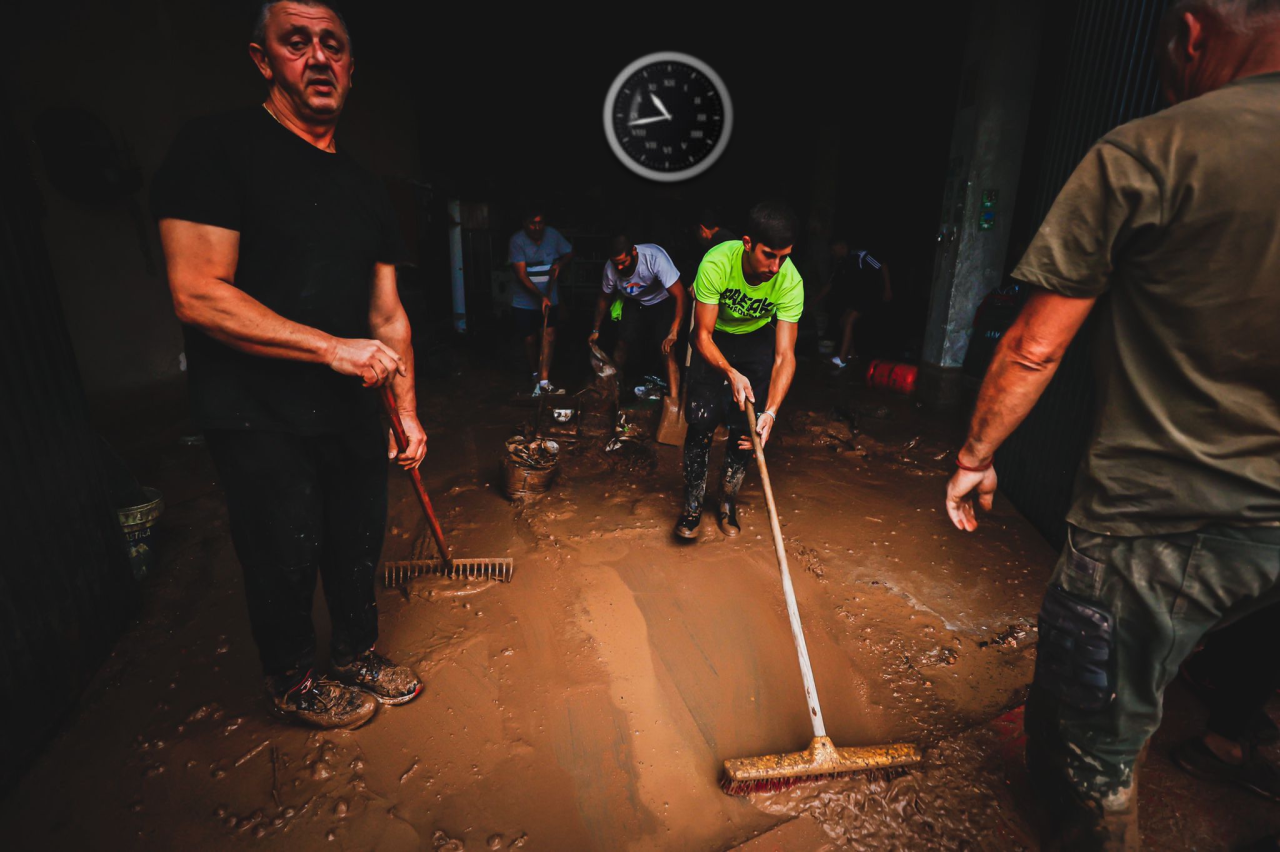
{"hour": 10, "minute": 43}
